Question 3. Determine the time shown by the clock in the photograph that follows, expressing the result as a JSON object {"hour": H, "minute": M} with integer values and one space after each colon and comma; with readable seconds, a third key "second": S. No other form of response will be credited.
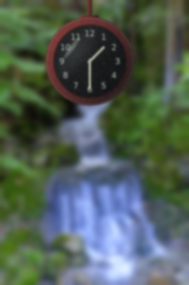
{"hour": 1, "minute": 30}
